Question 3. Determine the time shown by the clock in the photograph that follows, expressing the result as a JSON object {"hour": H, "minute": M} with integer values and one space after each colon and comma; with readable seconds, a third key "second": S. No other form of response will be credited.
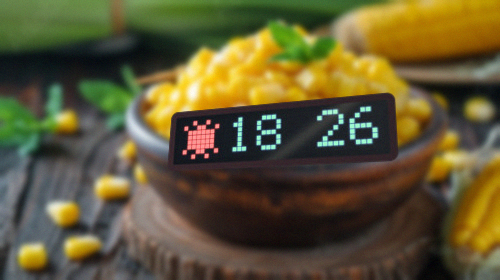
{"hour": 18, "minute": 26}
